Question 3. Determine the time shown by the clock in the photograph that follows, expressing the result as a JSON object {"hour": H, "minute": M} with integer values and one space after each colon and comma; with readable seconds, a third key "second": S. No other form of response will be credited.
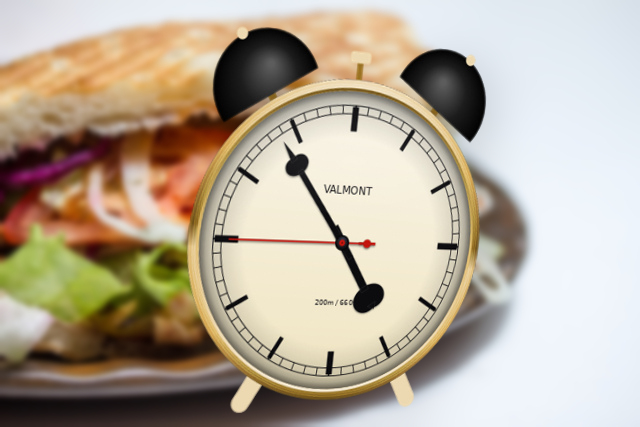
{"hour": 4, "minute": 53, "second": 45}
